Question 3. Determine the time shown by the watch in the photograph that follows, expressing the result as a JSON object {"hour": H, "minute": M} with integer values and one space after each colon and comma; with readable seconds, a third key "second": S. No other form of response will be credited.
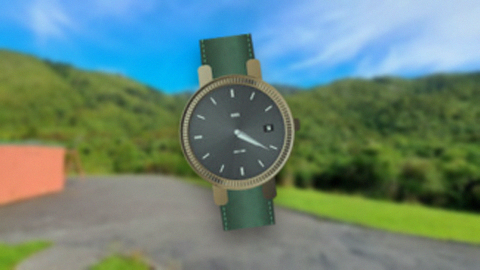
{"hour": 4, "minute": 21}
